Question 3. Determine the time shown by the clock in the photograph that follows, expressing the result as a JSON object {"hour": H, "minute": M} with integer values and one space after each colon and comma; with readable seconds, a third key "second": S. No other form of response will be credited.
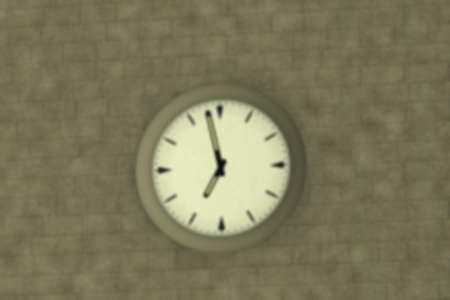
{"hour": 6, "minute": 58}
